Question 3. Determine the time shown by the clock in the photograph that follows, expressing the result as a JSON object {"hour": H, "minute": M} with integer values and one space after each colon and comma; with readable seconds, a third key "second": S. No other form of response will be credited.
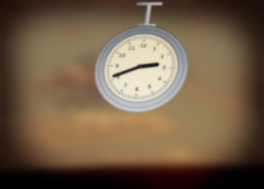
{"hour": 2, "minute": 41}
